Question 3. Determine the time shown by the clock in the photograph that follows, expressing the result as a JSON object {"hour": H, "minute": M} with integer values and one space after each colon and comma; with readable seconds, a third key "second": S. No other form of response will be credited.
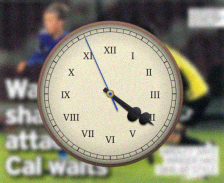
{"hour": 4, "minute": 20, "second": 56}
